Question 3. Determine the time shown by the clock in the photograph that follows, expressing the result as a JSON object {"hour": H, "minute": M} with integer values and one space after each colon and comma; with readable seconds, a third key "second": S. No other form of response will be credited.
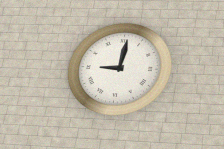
{"hour": 9, "minute": 1}
